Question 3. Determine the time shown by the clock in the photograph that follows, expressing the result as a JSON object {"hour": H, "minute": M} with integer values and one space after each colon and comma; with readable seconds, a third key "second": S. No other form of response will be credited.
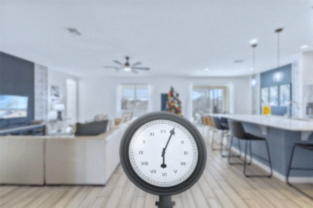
{"hour": 6, "minute": 4}
